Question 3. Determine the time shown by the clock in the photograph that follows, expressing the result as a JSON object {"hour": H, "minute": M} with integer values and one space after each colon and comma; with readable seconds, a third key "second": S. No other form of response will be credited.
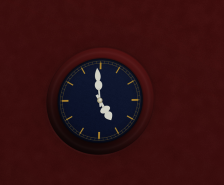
{"hour": 4, "minute": 59}
